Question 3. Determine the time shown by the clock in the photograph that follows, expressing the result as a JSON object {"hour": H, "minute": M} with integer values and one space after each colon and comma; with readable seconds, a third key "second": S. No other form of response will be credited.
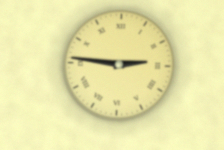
{"hour": 2, "minute": 46}
